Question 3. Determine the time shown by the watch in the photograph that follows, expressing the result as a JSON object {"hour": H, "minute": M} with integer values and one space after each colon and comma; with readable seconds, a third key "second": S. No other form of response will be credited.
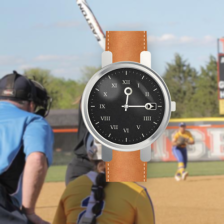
{"hour": 12, "minute": 15}
